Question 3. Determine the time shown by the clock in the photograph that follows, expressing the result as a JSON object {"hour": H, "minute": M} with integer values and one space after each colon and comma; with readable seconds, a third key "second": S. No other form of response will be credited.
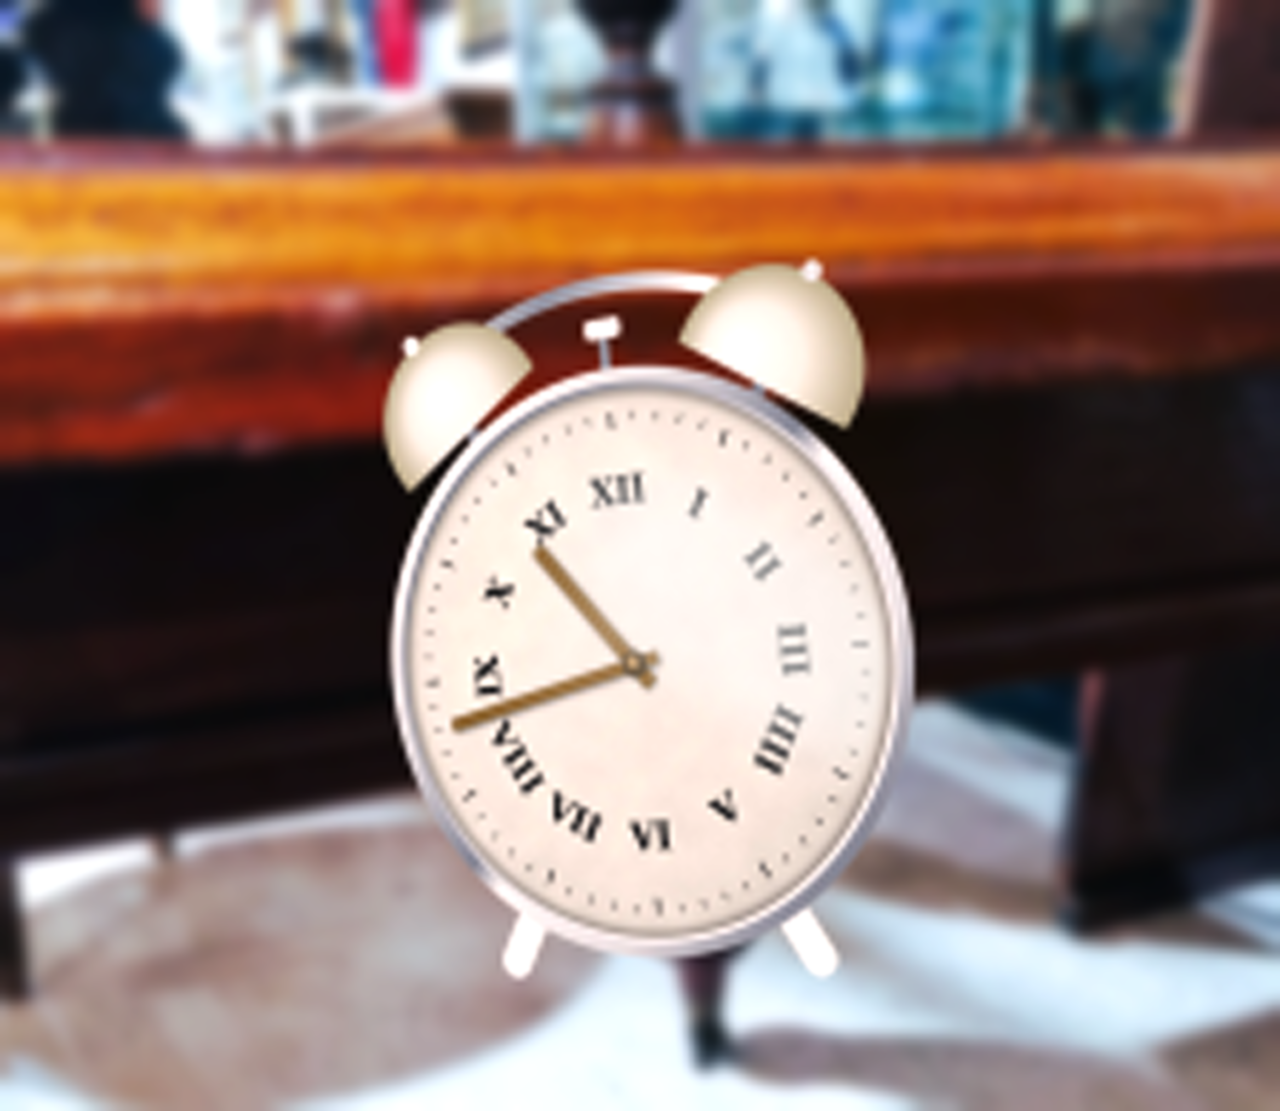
{"hour": 10, "minute": 43}
